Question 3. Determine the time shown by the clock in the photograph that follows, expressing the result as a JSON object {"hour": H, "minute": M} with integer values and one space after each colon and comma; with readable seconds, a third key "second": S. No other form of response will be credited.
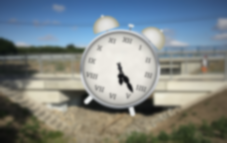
{"hour": 5, "minute": 23}
